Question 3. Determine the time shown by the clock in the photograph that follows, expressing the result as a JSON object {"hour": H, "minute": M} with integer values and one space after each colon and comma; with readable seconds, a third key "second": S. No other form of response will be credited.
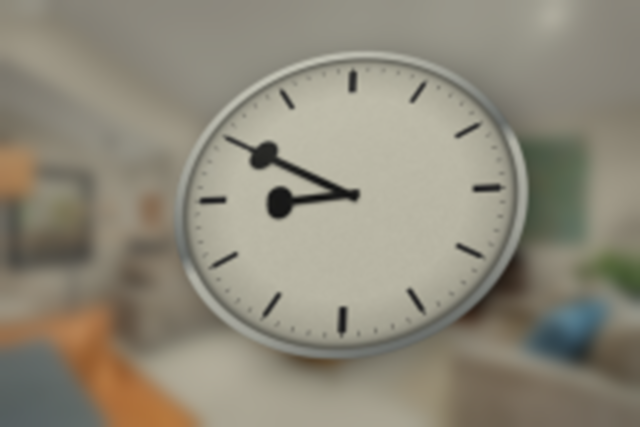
{"hour": 8, "minute": 50}
